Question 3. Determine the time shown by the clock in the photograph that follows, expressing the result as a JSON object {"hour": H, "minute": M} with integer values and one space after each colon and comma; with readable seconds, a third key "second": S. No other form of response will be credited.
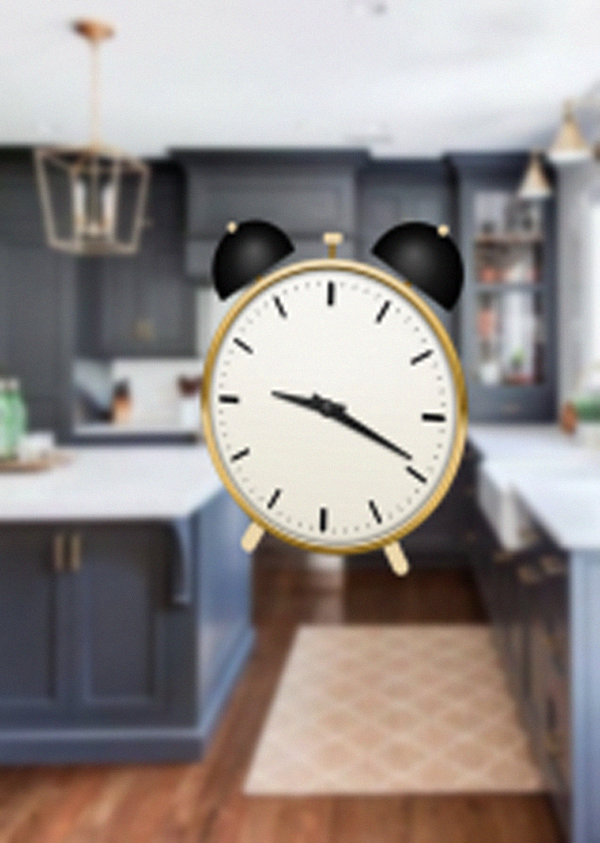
{"hour": 9, "minute": 19}
